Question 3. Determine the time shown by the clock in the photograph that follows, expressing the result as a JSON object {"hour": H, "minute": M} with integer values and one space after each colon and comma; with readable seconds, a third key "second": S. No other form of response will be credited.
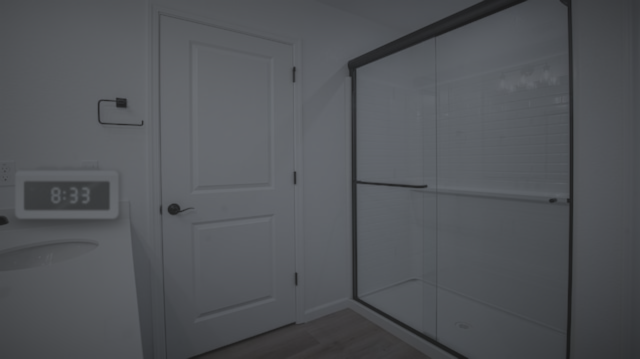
{"hour": 8, "minute": 33}
